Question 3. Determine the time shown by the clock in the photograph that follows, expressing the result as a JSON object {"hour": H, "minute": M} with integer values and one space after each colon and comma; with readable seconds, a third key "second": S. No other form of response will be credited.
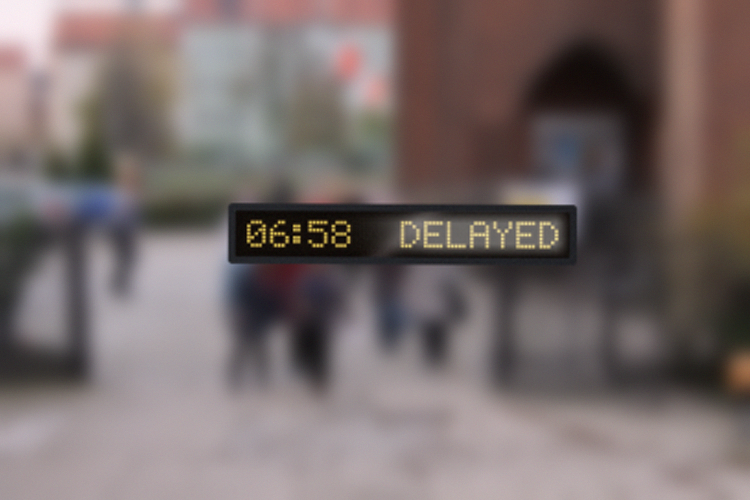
{"hour": 6, "minute": 58}
